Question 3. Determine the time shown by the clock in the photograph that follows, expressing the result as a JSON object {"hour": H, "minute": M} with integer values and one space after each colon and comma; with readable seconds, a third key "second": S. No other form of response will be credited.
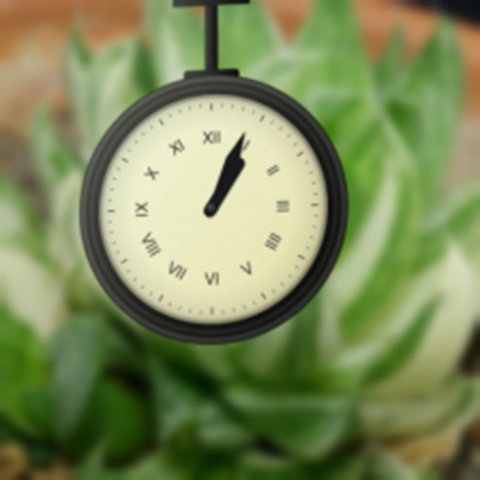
{"hour": 1, "minute": 4}
